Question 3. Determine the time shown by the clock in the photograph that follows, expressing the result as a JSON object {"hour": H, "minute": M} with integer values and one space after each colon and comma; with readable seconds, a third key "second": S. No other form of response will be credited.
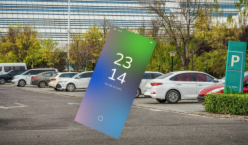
{"hour": 23, "minute": 14}
